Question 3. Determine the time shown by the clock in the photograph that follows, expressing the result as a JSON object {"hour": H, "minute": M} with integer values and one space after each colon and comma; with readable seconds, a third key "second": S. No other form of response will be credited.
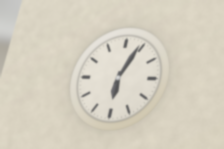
{"hour": 6, "minute": 4}
